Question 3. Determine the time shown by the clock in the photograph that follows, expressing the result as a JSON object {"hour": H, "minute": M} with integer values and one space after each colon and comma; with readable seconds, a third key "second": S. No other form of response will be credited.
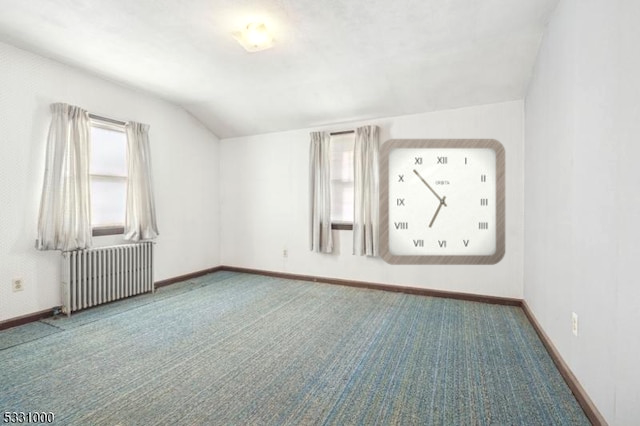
{"hour": 6, "minute": 53}
